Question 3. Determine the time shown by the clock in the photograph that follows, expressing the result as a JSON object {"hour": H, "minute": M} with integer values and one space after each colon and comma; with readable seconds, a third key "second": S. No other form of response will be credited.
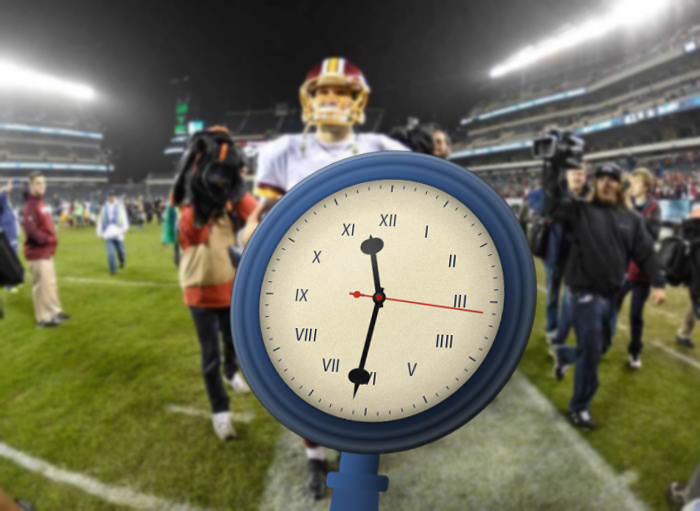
{"hour": 11, "minute": 31, "second": 16}
